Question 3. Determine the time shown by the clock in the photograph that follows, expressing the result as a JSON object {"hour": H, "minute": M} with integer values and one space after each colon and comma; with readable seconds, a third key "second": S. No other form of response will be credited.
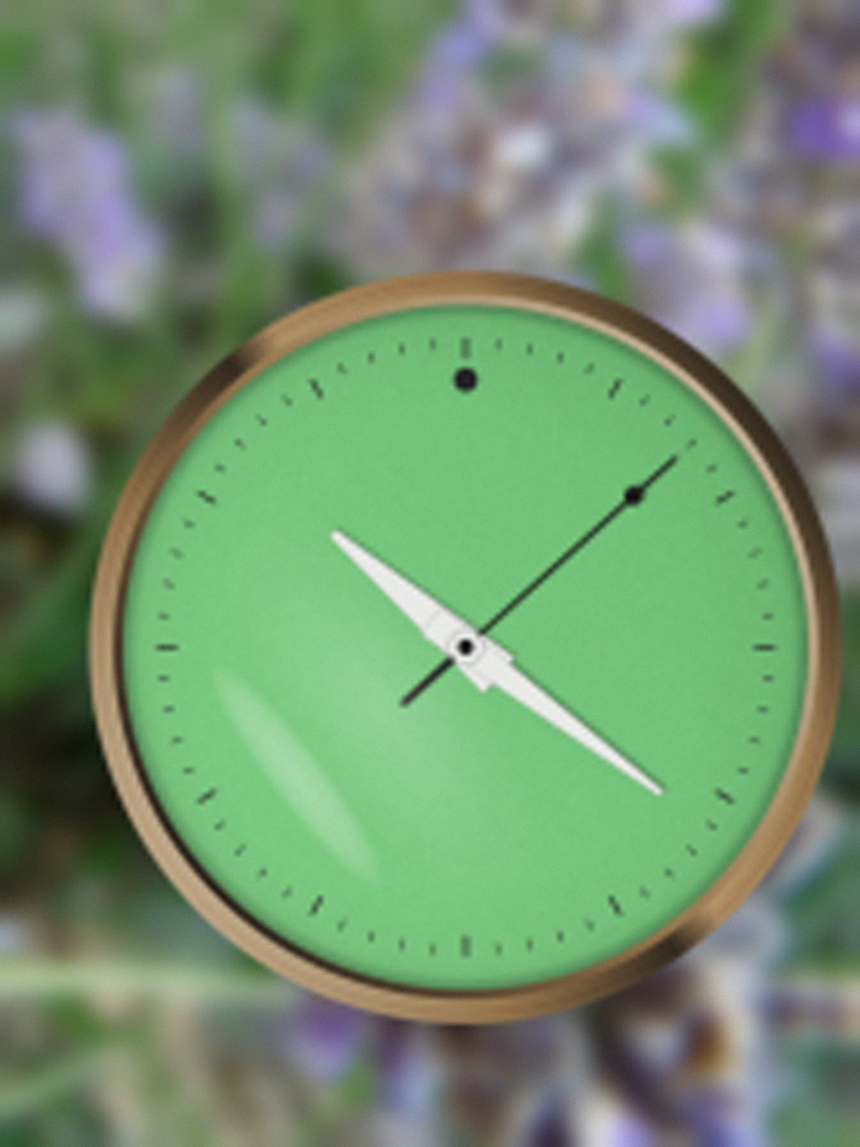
{"hour": 10, "minute": 21, "second": 8}
